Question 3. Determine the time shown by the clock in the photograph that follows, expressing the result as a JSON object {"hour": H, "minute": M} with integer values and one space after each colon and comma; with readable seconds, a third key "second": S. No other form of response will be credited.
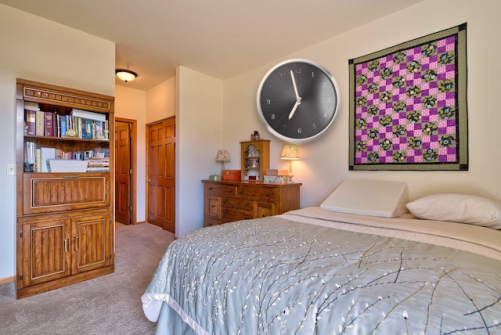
{"hour": 6, "minute": 58}
